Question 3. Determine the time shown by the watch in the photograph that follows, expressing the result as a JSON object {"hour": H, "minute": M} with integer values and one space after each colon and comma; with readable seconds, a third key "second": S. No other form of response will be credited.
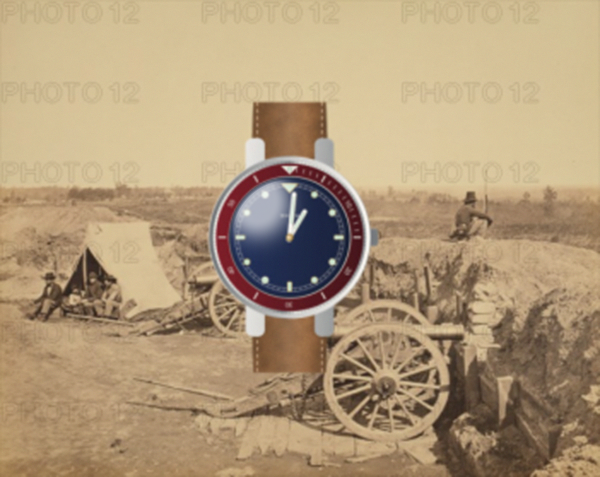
{"hour": 1, "minute": 1}
